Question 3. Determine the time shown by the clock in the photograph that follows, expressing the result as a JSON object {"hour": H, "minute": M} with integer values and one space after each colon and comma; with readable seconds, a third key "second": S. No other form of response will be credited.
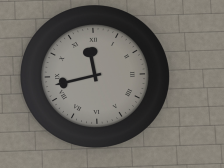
{"hour": 11, "minute": 43}
